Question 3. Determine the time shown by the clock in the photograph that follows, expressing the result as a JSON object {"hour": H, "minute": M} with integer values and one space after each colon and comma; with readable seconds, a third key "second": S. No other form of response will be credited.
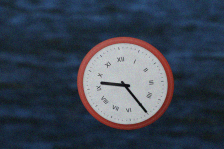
{"hour": 9, "minute": 25}
